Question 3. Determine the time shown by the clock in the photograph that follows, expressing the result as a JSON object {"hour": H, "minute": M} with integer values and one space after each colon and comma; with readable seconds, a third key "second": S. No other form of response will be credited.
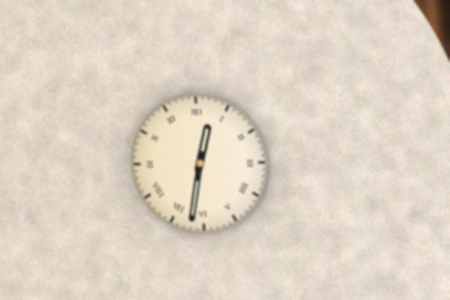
{"hour": 12, "minute": 32}
